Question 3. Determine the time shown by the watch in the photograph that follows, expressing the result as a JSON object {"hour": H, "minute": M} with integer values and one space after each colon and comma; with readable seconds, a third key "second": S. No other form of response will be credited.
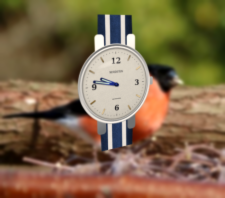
{"hour": 9, "minute": 47}
